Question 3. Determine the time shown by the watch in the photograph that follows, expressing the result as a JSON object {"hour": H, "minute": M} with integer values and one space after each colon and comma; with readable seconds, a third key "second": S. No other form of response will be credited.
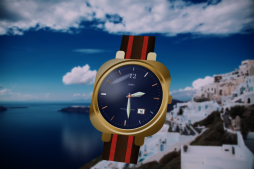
{"hour": 2, "minute": 29}
